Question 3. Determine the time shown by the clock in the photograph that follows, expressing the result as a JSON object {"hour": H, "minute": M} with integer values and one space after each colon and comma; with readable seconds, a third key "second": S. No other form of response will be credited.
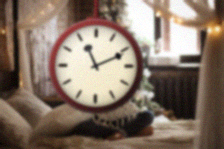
{"hour": 11, "minute": 11}
